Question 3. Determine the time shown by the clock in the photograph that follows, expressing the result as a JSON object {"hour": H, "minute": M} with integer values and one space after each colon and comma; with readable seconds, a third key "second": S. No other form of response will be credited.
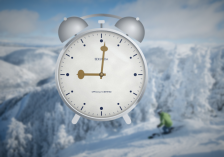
{"hour": 9, "minute": 1}
